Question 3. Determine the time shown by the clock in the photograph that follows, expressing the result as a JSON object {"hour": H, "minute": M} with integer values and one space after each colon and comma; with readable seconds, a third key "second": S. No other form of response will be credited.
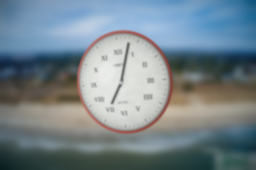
{"hour": 7, "minute": 3}
